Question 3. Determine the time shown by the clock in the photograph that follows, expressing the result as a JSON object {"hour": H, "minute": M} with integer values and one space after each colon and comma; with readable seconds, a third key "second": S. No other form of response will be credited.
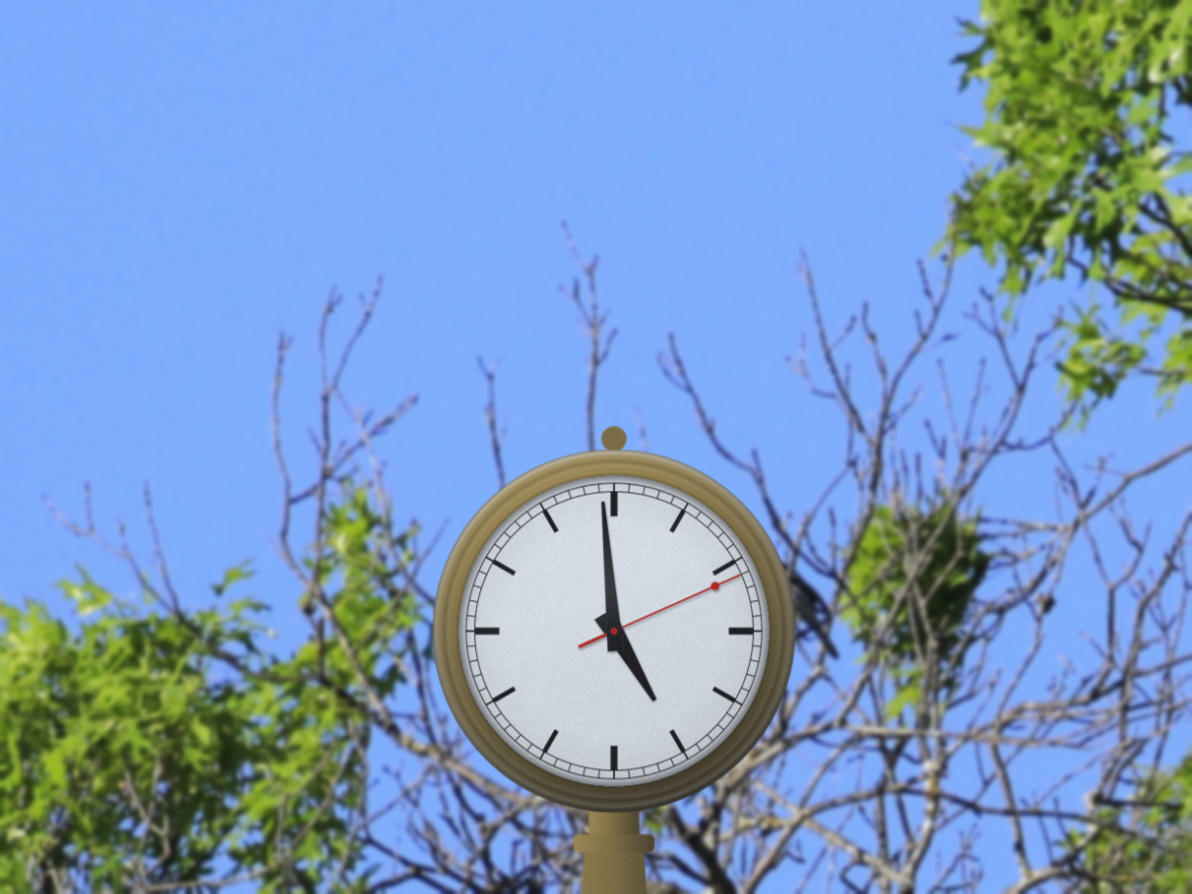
{"hour": 4, "minute": 59, "second": 11}
